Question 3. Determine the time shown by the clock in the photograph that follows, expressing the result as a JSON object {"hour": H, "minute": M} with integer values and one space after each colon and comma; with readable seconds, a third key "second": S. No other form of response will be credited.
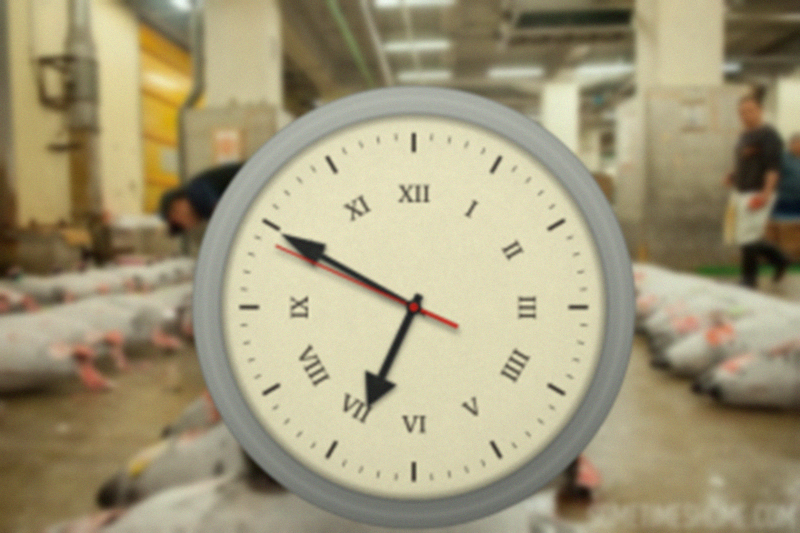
{"hour": 6, "minute": 49, "second": 49}
